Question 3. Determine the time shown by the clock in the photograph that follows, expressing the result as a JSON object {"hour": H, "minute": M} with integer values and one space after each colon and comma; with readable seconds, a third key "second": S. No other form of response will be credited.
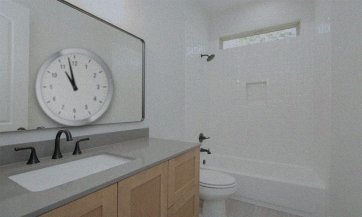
{"hour": 10, "minute": 58}
